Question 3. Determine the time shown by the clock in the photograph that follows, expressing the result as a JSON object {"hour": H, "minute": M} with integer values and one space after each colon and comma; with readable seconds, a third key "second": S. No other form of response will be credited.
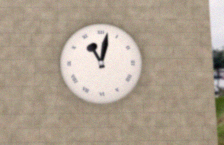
{"hour": 11, "minute": 2}
